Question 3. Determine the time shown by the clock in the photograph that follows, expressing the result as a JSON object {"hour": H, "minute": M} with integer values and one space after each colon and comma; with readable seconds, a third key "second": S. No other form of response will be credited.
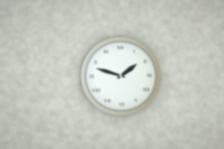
{"hour": 1, "minute": 48}
